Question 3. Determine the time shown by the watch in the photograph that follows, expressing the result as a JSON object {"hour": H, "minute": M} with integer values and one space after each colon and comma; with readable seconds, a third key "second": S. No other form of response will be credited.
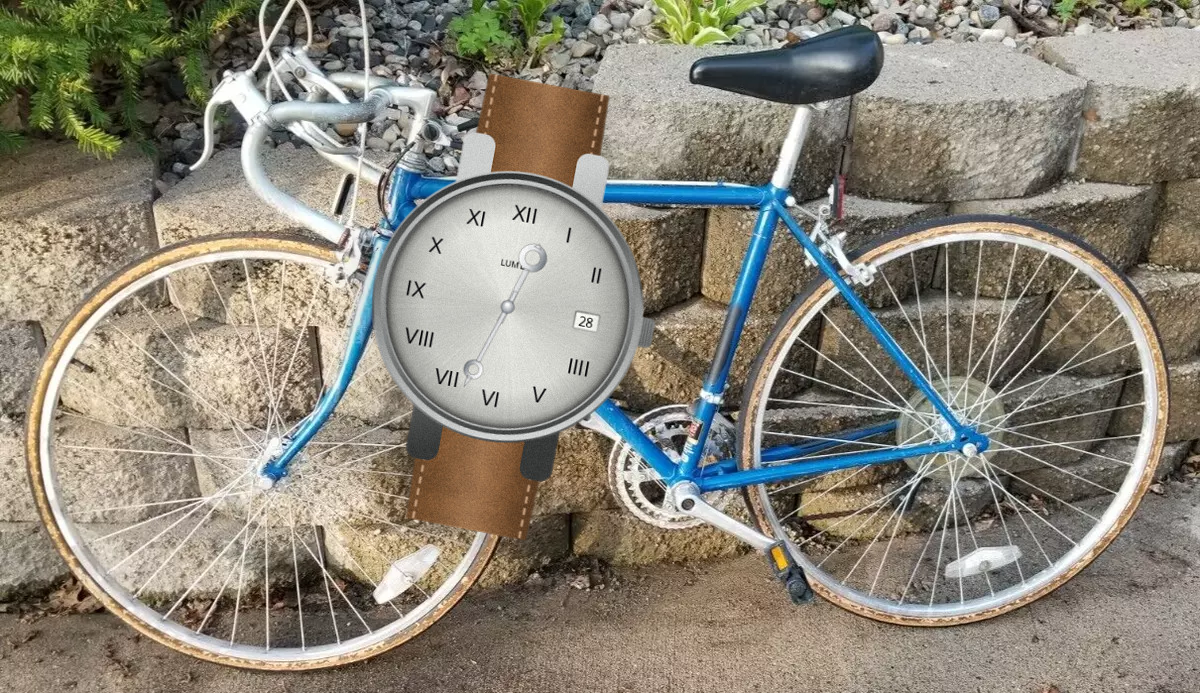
{"hour": 12, "minute": 33}
